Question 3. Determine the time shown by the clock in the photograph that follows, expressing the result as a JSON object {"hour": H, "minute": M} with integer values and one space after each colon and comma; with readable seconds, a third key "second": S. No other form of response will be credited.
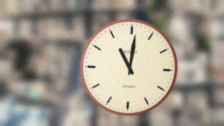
{"hour": 11, "minute": 1}
